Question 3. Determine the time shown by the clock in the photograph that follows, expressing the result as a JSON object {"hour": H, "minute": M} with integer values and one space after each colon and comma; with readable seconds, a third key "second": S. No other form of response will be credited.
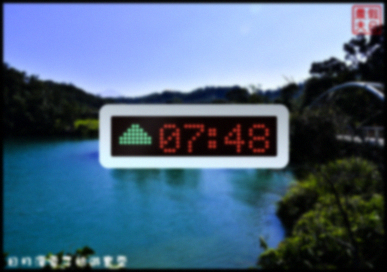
{"hour": 7, "minute": 48}
